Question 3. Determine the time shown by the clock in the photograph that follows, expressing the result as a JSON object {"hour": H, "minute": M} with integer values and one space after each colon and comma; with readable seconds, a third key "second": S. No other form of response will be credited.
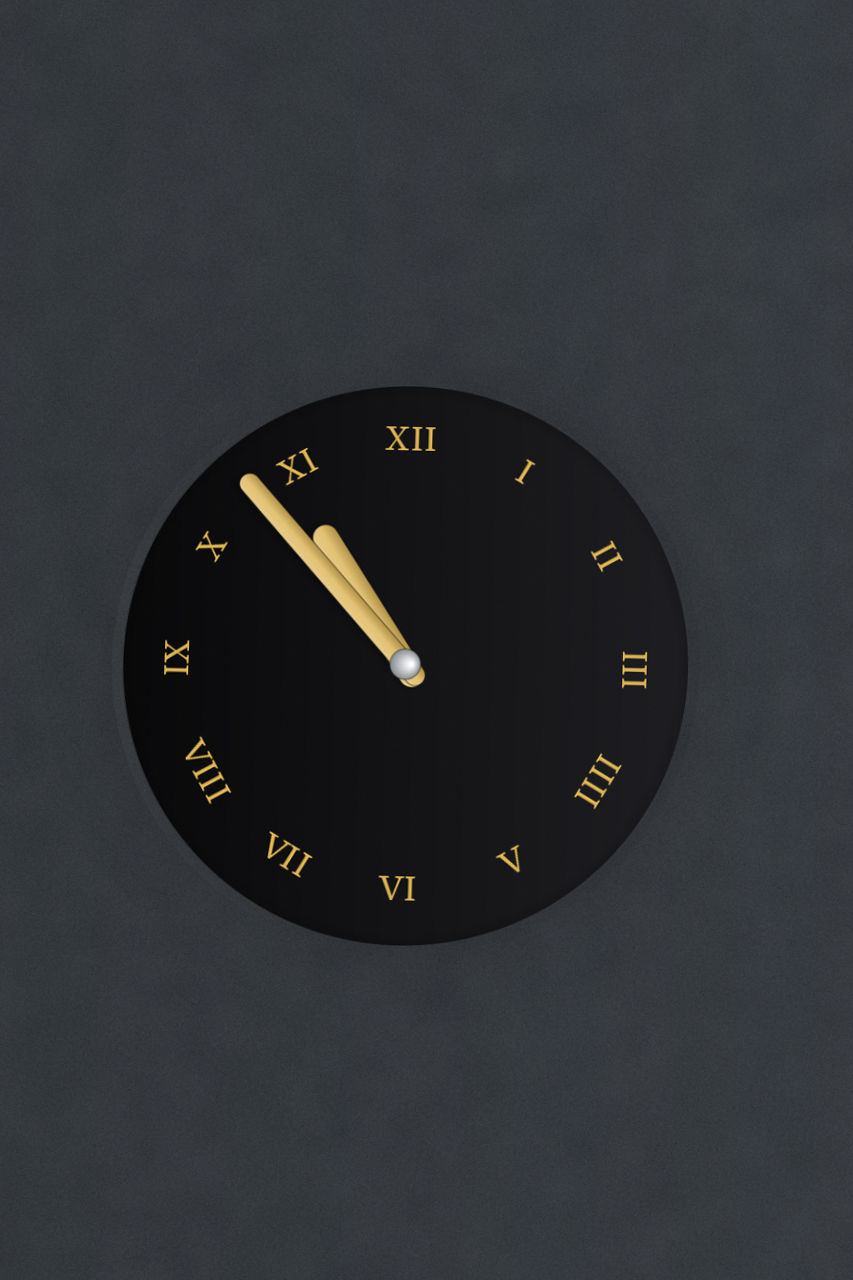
{"hour": 10, "minute": 53}
